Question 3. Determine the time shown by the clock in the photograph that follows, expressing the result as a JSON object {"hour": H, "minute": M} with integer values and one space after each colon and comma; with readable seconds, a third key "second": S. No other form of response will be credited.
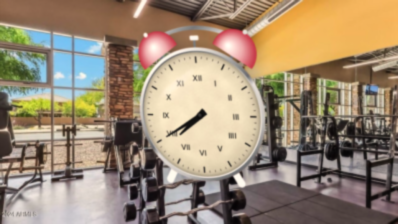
{"hour": 7, "minute": 40}
